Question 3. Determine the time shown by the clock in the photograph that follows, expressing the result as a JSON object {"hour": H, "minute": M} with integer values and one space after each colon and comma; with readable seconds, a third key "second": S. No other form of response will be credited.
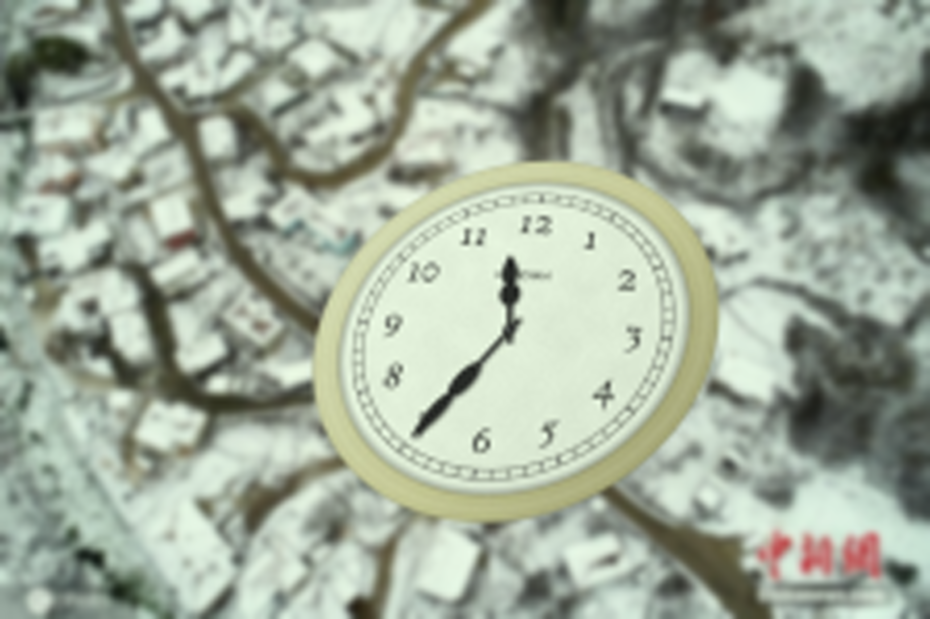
{"hour": 11, "minute": 35}
